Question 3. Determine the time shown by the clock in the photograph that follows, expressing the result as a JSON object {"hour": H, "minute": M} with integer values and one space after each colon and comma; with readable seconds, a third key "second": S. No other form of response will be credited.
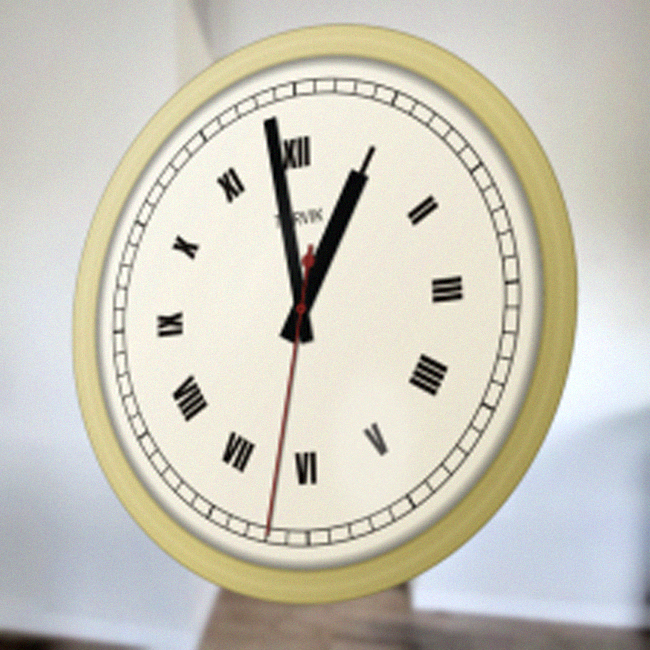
{"hour": 12, "minute": 58, "second": 32}
